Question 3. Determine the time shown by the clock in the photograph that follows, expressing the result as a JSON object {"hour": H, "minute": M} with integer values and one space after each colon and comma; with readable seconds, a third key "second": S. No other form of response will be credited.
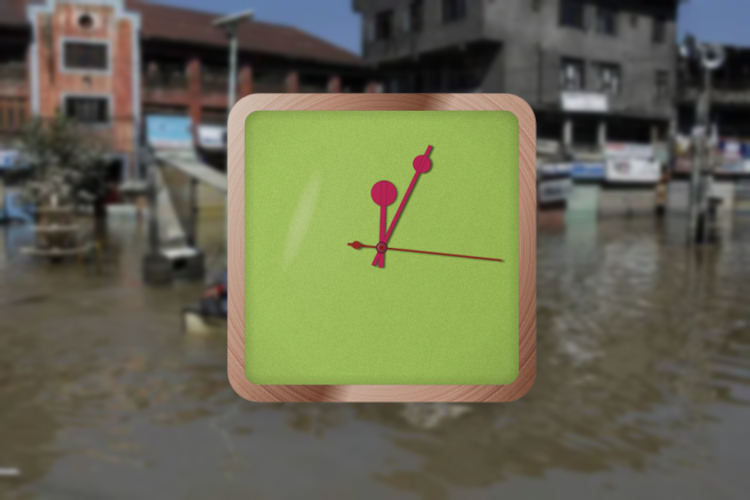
{"hour": 12, "minute": 4, "second": 16}
